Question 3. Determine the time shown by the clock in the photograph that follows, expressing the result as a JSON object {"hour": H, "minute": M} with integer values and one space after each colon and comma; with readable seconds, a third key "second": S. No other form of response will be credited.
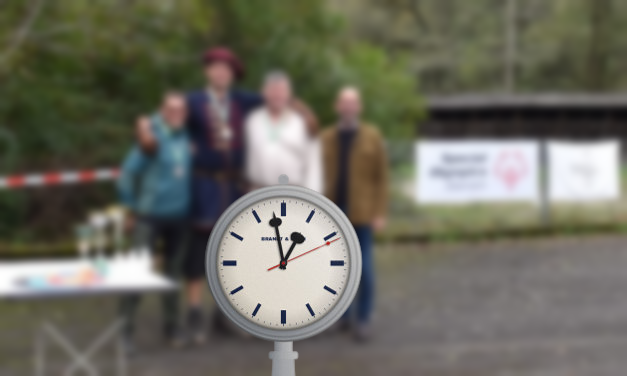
{"hour": 12, "minute": 58, "second": 11}
